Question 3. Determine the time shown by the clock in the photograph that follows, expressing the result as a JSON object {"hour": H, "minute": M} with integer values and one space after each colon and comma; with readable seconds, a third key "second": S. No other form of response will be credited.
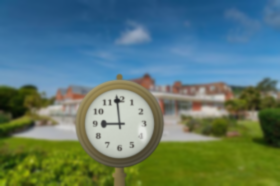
{"hour": 8, "minute": 59}
